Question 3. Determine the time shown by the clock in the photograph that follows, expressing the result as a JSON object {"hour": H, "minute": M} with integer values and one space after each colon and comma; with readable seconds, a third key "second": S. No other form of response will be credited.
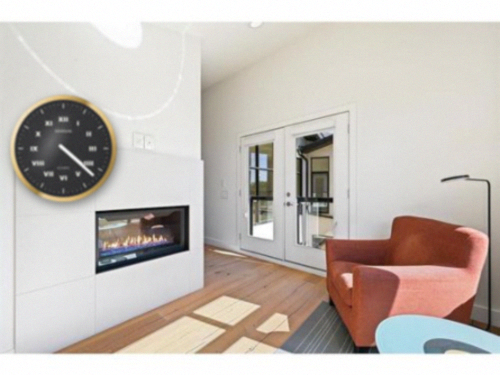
{"hour": 4, "minute": 22}
